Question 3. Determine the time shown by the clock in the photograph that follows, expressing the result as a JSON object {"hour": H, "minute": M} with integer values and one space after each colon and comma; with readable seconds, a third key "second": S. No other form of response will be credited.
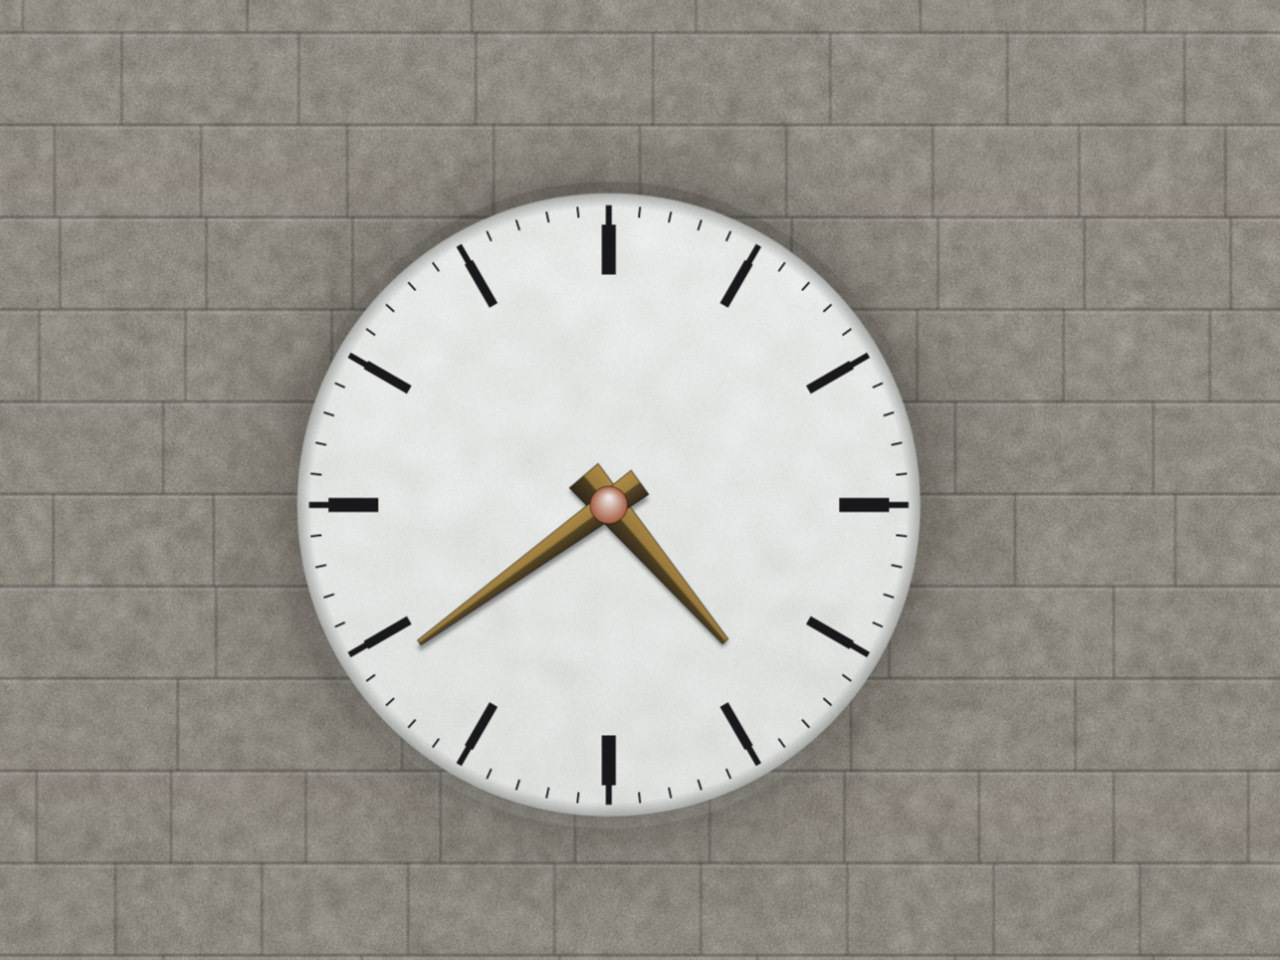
{"hour": 4, "minute": 39}
